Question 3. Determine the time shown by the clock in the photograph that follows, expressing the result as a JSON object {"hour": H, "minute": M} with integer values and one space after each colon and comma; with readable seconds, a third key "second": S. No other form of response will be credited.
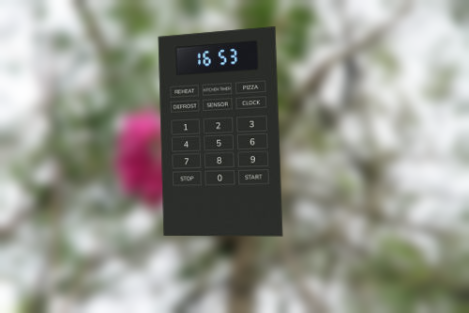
{"hour": 16, "minute": 53}
